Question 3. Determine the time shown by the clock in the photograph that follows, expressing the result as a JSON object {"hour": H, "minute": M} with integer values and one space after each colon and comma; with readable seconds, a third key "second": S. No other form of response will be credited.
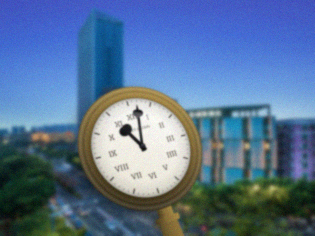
{"hour": 11, "minute": 2}
